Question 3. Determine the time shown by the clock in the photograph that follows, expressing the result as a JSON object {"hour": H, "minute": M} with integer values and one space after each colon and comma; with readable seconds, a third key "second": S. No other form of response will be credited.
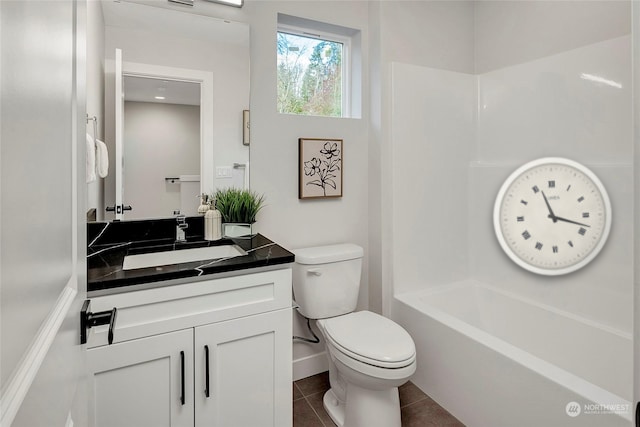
{"hour": 11, "minute": 18}
